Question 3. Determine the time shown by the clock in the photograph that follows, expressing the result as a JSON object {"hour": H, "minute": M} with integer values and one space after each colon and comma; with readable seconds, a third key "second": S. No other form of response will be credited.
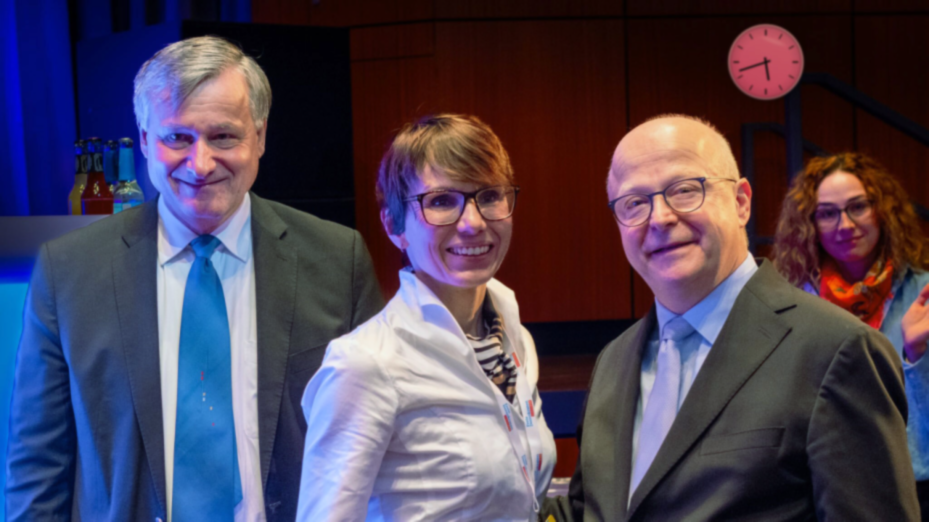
{"hour": 5, "minute": 42}
